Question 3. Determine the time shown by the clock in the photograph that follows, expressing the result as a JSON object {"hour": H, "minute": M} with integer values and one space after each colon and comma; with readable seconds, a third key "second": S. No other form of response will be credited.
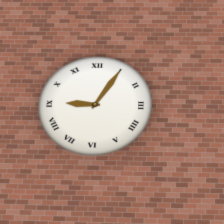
{"hour": 9, "minute": 5}
